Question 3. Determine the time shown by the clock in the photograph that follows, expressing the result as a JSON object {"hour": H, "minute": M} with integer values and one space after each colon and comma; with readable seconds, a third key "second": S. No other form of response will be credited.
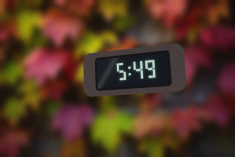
{"hour": 5, "minute": 49}
